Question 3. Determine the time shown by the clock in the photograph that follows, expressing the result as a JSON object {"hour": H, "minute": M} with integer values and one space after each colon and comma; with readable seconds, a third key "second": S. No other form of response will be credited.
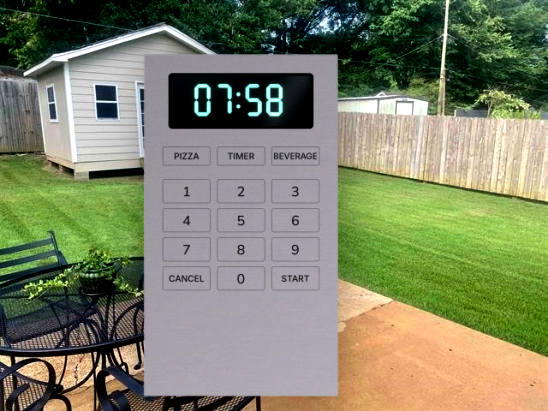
{"hour": 7, "minute": 58}
